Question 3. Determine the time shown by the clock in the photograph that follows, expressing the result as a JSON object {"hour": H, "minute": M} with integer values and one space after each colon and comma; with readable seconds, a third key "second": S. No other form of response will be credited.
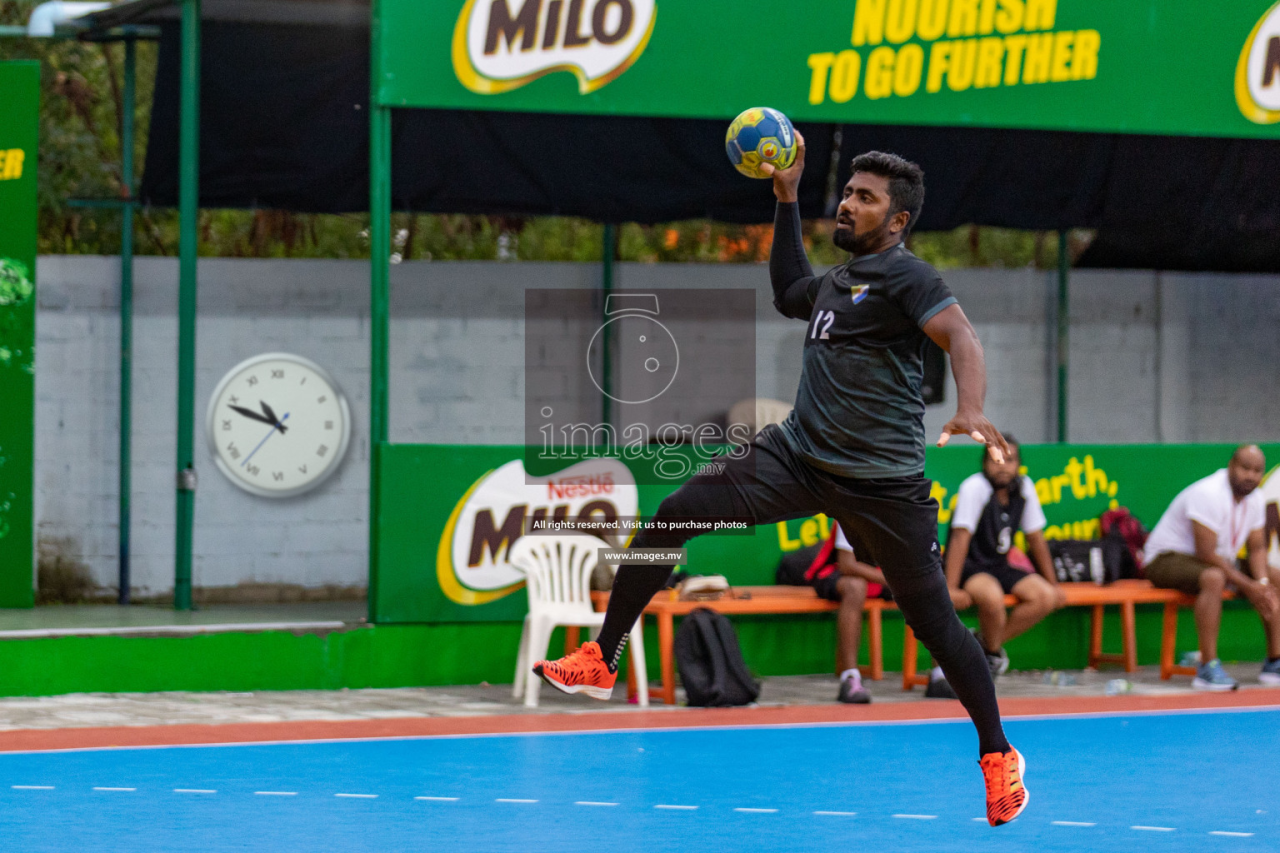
{"hour": 10, "minute": 48, "second": 37}
